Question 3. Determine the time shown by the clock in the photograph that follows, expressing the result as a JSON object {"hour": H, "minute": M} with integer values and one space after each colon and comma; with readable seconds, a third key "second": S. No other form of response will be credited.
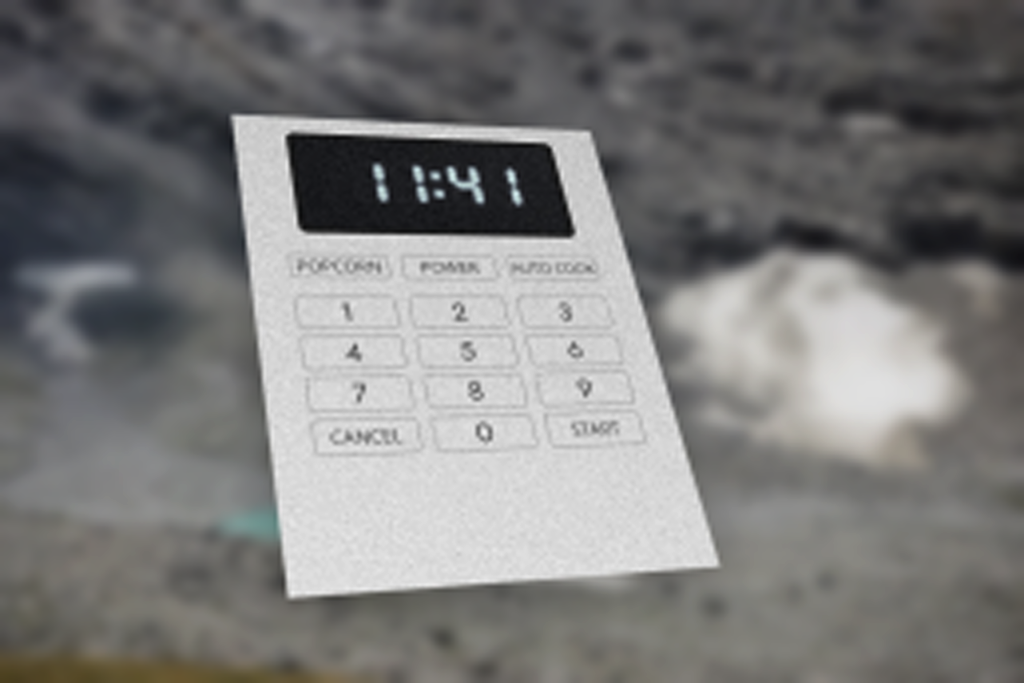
{"hour": 11, "minute": 41}
